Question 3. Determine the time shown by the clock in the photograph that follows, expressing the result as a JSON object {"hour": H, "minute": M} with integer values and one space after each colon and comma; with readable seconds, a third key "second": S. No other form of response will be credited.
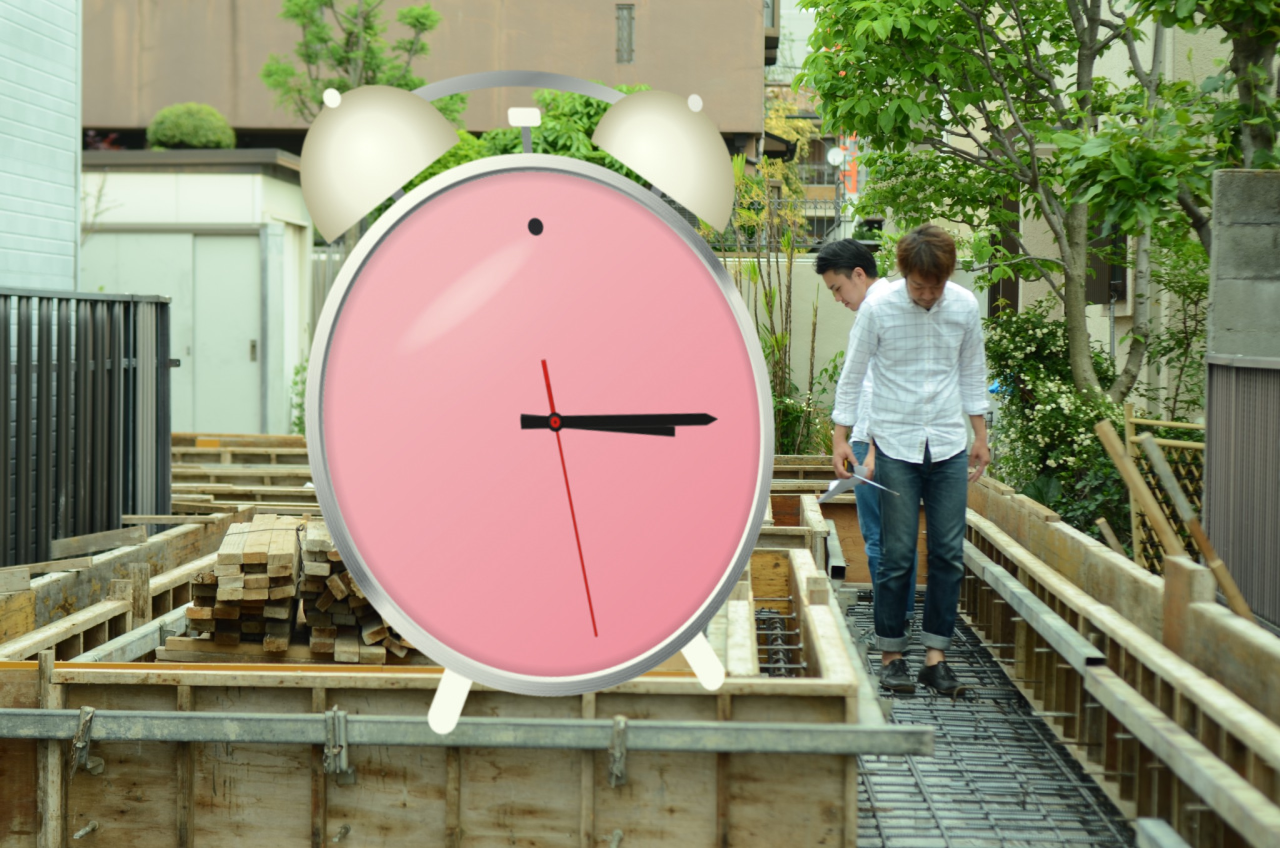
{"hour": 3, "minute": 15, "second": 29}
